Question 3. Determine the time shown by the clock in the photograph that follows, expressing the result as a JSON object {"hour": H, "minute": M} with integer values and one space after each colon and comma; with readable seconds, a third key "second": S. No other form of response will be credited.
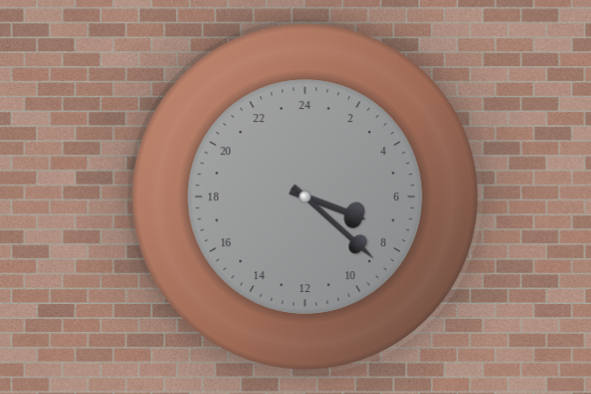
{"hour": 7, "minute": 22}
